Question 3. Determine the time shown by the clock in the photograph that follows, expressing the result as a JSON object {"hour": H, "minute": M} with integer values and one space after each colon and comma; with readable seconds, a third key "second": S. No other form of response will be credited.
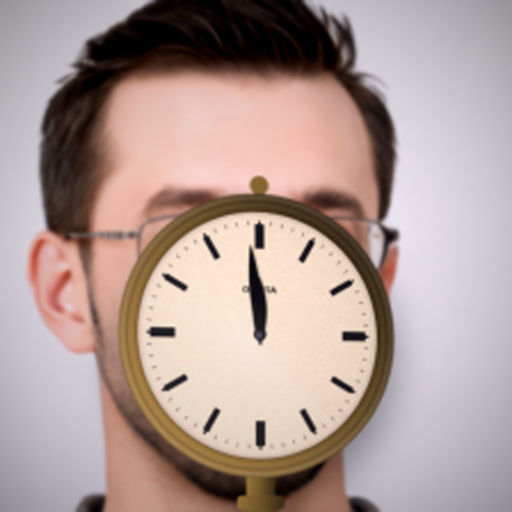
{"hour": 11, "minute": 59}
